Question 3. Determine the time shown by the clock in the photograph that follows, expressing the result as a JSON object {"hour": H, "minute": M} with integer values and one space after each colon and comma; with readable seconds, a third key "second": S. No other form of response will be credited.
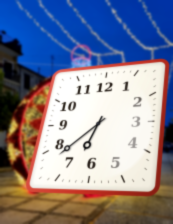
{"hour": 6, "minute": 38}
